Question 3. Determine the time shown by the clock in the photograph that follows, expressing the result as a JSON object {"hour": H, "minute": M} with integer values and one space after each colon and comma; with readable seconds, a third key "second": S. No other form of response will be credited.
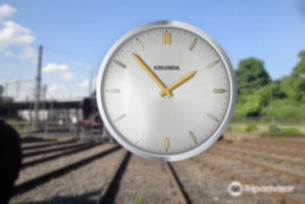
{"hour": 1, "minute": 53}
